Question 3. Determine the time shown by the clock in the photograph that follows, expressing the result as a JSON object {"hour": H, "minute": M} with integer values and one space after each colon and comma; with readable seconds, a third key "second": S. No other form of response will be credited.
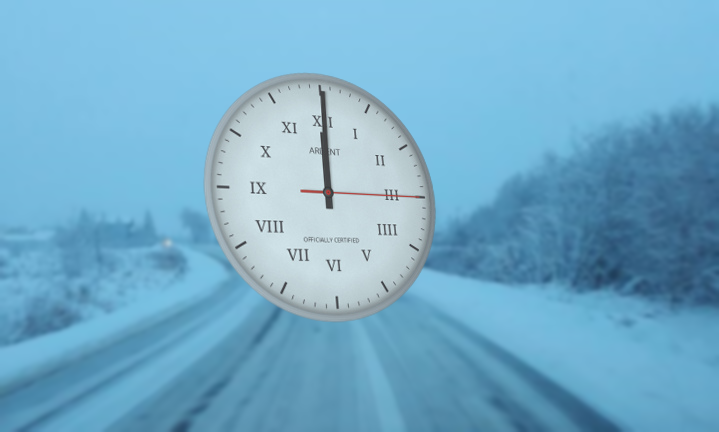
{"hour": 12, "minute": 0, "second": 15}
